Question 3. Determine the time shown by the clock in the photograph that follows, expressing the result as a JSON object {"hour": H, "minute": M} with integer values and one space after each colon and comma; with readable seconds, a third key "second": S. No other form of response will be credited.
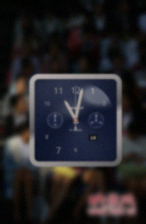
{"hour": 11, "minute": 2}
